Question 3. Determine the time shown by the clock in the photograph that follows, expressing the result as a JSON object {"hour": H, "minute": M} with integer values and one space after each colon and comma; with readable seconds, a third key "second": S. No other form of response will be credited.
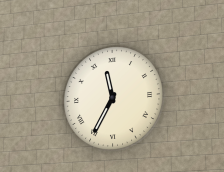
{"hour": 11, "minute": 35}
